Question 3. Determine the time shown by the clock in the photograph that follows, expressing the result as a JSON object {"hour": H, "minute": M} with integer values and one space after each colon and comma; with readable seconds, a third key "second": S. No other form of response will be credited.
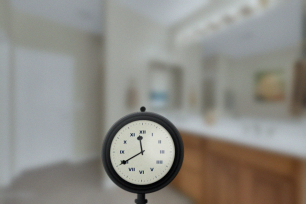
{"hour": 11, "minute": 40}
